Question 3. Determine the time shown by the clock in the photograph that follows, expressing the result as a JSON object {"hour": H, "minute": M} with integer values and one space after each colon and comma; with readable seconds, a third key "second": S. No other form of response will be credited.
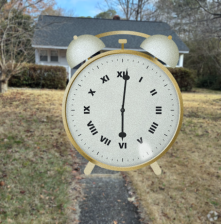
{"hour": 6, "minute": 1}
